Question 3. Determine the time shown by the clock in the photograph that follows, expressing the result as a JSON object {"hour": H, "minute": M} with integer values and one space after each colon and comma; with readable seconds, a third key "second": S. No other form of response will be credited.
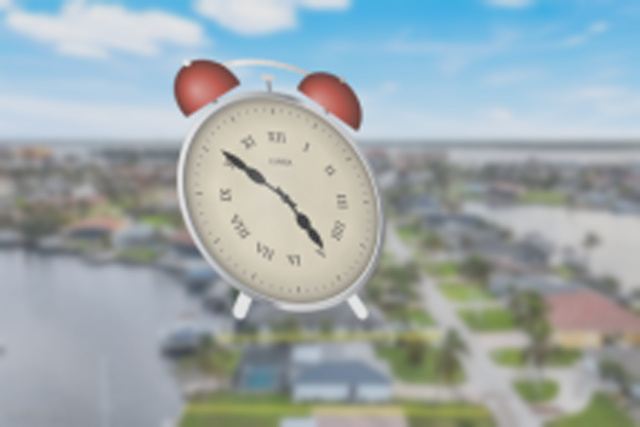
{"hour": 4, "minute": 51}
